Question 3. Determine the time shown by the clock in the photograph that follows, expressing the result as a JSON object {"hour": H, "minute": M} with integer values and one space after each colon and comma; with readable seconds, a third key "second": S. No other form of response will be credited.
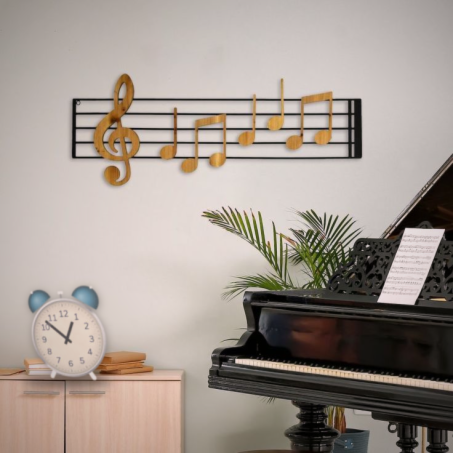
{"hour": 12, "minute": 52}
